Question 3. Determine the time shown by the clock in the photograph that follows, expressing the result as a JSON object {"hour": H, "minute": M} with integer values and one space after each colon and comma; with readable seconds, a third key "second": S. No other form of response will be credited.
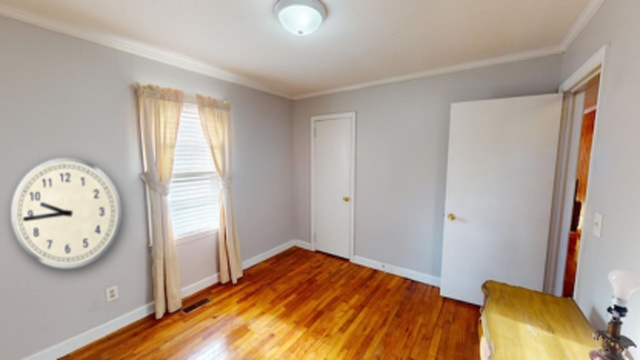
{"hour": 9, "minute": 44}
